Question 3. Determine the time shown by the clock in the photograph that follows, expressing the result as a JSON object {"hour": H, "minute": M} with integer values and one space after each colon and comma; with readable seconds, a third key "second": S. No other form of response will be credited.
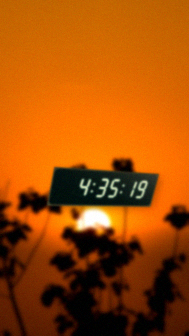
{"hour": 4, "minute": 35, "second": 19}
